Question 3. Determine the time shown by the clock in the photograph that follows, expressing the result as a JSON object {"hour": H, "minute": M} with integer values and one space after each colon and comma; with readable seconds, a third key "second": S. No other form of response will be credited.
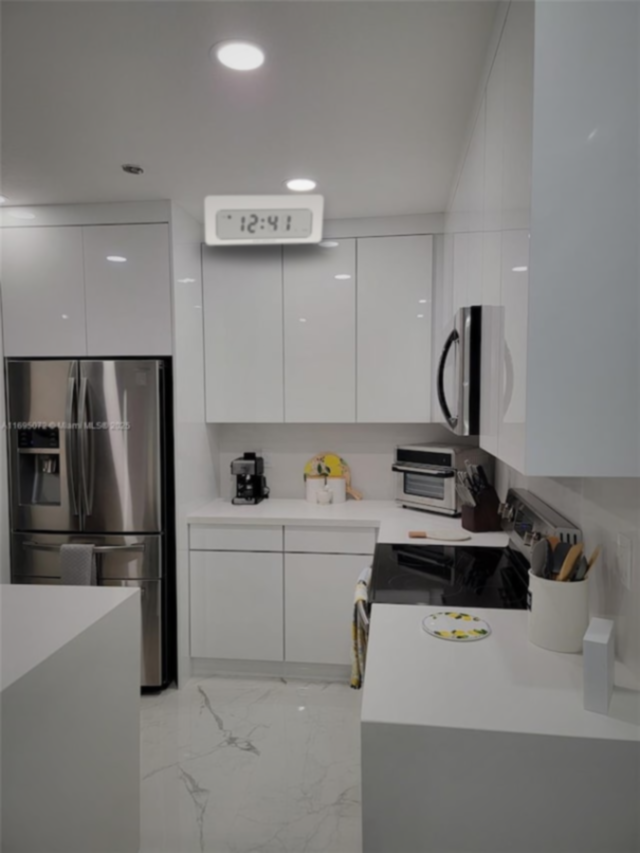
{"hour": 12, "minute": 41}
